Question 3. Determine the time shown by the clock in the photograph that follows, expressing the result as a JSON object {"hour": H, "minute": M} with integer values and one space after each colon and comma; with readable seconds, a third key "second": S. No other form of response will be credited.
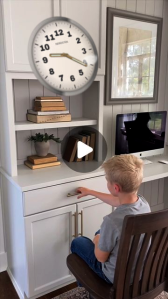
{"hour": 9, "minute": 21}
